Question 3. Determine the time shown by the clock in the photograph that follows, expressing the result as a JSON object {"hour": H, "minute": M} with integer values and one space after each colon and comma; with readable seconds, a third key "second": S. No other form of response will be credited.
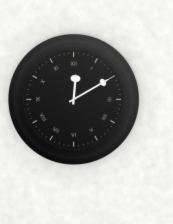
{"hour": 12, "minute": 10}
